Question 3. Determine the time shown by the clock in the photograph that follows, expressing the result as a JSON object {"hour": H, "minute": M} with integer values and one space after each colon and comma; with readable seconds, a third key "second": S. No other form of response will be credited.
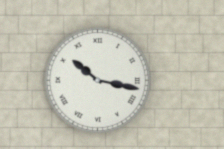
{"hour": 10, "minute": 17}
